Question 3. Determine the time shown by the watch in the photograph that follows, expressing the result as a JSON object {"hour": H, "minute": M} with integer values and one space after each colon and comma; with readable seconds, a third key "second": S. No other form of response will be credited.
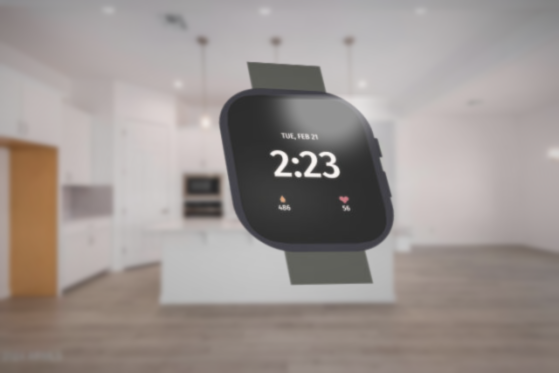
{"hour": 2, "minute": 23}
